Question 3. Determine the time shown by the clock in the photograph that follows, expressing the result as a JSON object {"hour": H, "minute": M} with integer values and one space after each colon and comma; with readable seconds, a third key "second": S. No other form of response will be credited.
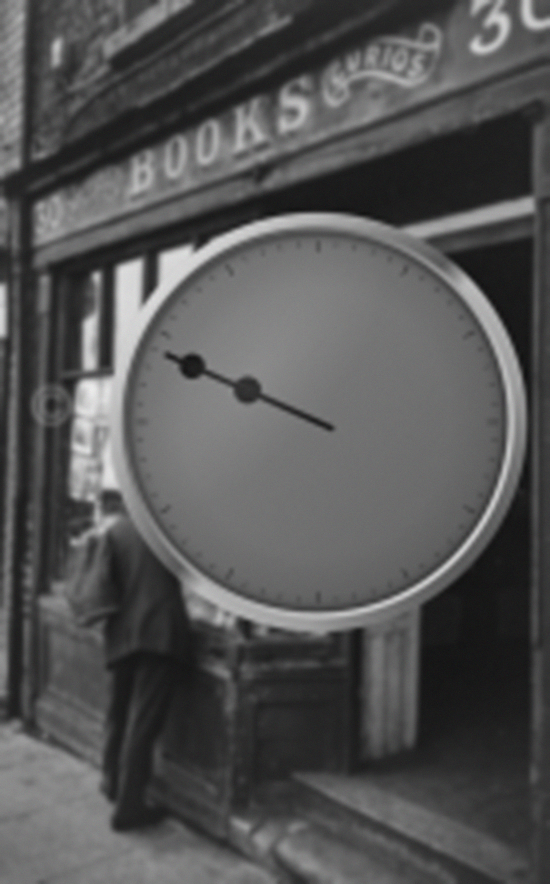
{"hour": 9, "minute": 49}
